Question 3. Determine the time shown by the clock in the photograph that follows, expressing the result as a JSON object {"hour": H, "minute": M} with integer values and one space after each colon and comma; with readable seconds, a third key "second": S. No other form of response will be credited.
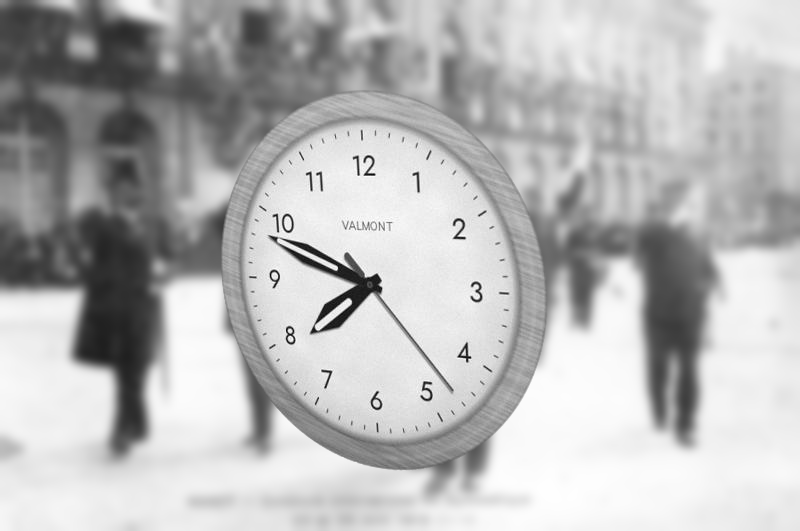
{"hour": 7, "minute": 48, "second": 23}
